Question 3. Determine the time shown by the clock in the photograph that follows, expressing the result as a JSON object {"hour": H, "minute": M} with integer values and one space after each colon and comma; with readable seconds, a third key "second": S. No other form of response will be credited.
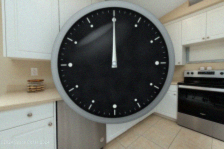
{"hour": 12, "minute": 0}
